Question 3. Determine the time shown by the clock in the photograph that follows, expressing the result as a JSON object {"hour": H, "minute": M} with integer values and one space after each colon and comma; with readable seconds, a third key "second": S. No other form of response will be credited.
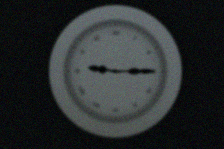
{"hour": 9, "minute": 15}
